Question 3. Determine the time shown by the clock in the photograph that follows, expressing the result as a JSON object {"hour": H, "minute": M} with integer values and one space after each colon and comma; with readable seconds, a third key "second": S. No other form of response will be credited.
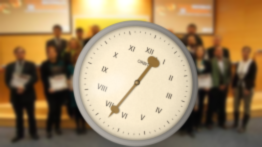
{"hour": 12, "minute": 33}
